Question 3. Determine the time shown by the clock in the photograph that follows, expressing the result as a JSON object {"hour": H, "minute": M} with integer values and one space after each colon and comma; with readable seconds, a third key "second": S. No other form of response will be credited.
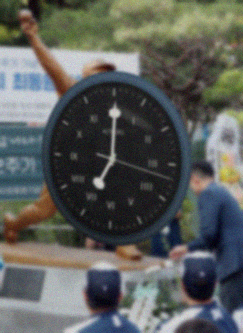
{"hour": 7, "minute": 0, "second": 17}
